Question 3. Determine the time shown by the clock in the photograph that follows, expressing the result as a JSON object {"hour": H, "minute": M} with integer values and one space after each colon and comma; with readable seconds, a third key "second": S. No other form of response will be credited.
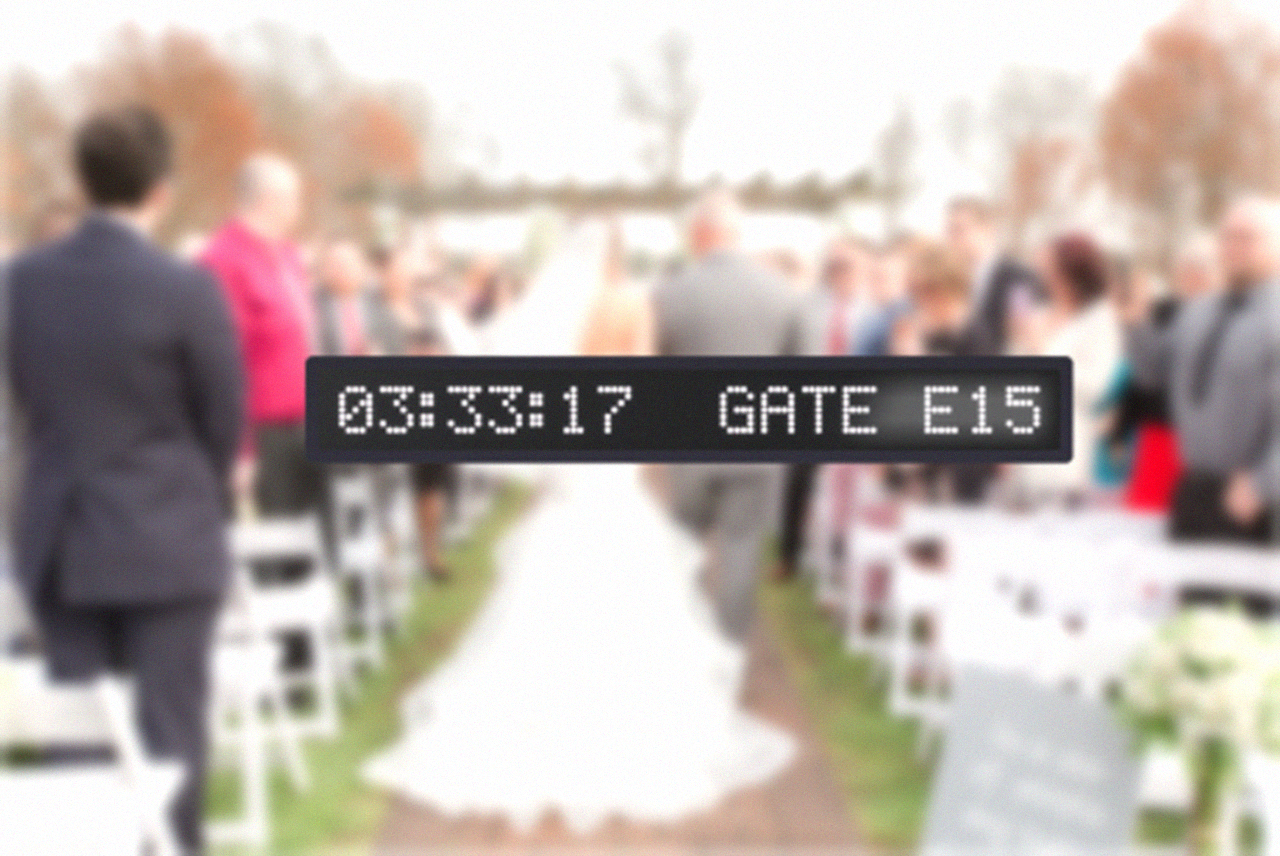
{"hour": 3, "minute": 33, "second": 17}
